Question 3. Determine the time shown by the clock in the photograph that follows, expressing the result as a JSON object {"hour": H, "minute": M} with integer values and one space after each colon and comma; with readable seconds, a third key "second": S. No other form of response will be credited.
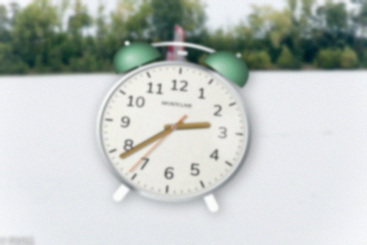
{"hour": 2, "minute": 38, "second": 36}
